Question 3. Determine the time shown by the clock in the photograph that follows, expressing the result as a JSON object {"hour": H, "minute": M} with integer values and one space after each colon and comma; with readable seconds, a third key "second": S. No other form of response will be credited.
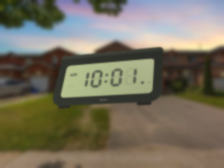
{"hour": 10, "minute": 1}
